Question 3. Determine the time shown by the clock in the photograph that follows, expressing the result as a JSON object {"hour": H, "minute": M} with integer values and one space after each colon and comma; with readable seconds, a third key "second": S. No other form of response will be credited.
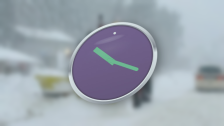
{"hour": 10, "minute": 19}
